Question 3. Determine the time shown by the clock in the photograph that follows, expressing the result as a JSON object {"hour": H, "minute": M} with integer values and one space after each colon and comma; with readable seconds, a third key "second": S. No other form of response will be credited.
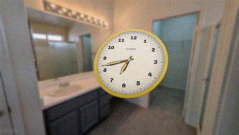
{"hour": 6, "minute": 42}
